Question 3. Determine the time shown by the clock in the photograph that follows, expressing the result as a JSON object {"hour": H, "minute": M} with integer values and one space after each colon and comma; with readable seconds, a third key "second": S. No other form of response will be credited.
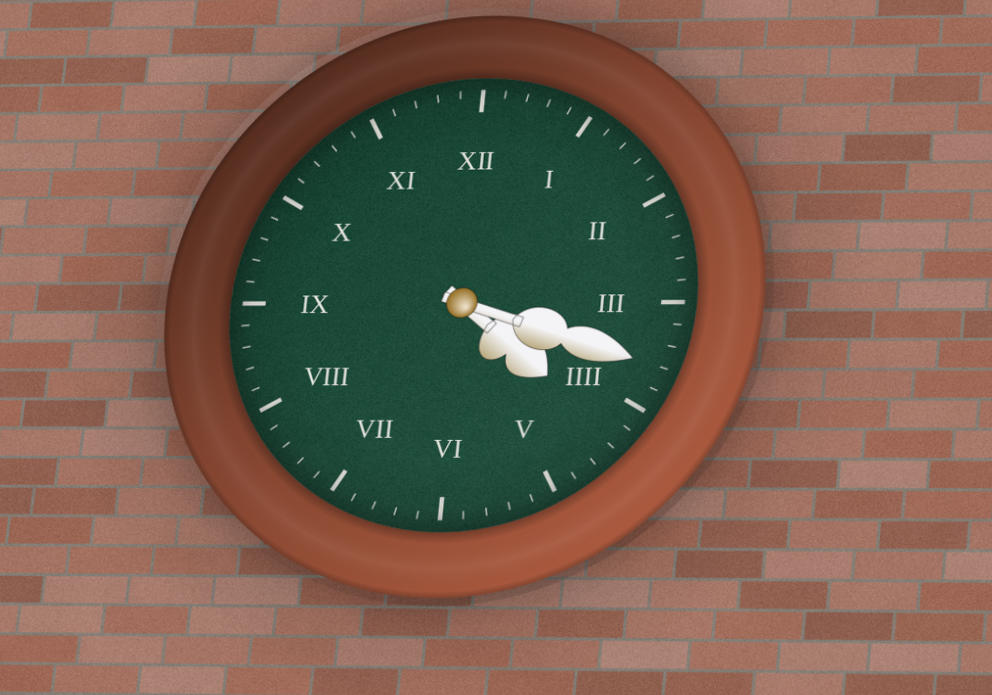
{"hour": 4, "minute": 18}
